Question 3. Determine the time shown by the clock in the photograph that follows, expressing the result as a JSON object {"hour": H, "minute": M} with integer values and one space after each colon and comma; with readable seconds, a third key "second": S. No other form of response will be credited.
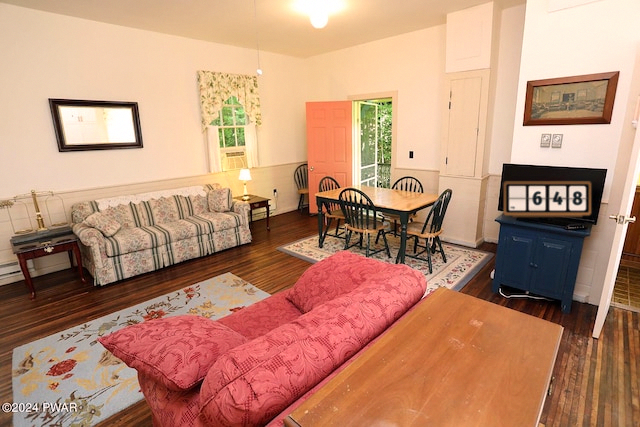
{"hour": 6, "minute": 48}
